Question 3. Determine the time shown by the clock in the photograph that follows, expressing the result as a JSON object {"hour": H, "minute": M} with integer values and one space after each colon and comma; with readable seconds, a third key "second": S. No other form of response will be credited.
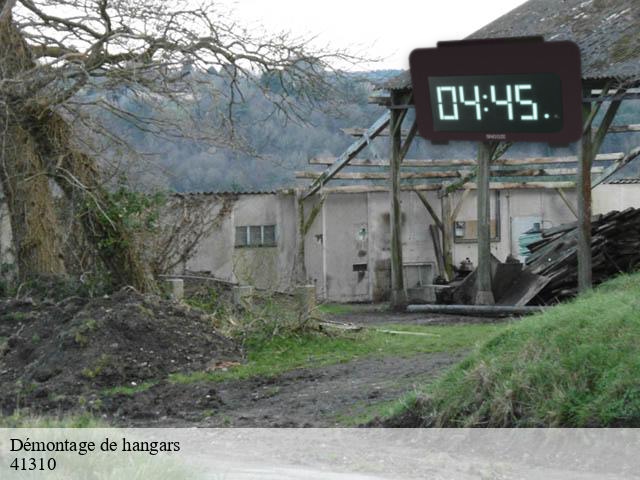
{"hour": 4, "minute": 45}
